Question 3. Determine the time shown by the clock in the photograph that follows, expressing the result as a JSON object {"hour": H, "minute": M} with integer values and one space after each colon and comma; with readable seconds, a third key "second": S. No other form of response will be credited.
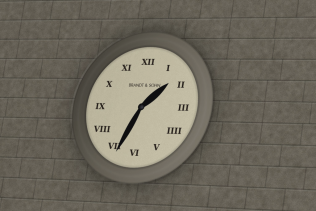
{"hour": 1, "minute": 34}
